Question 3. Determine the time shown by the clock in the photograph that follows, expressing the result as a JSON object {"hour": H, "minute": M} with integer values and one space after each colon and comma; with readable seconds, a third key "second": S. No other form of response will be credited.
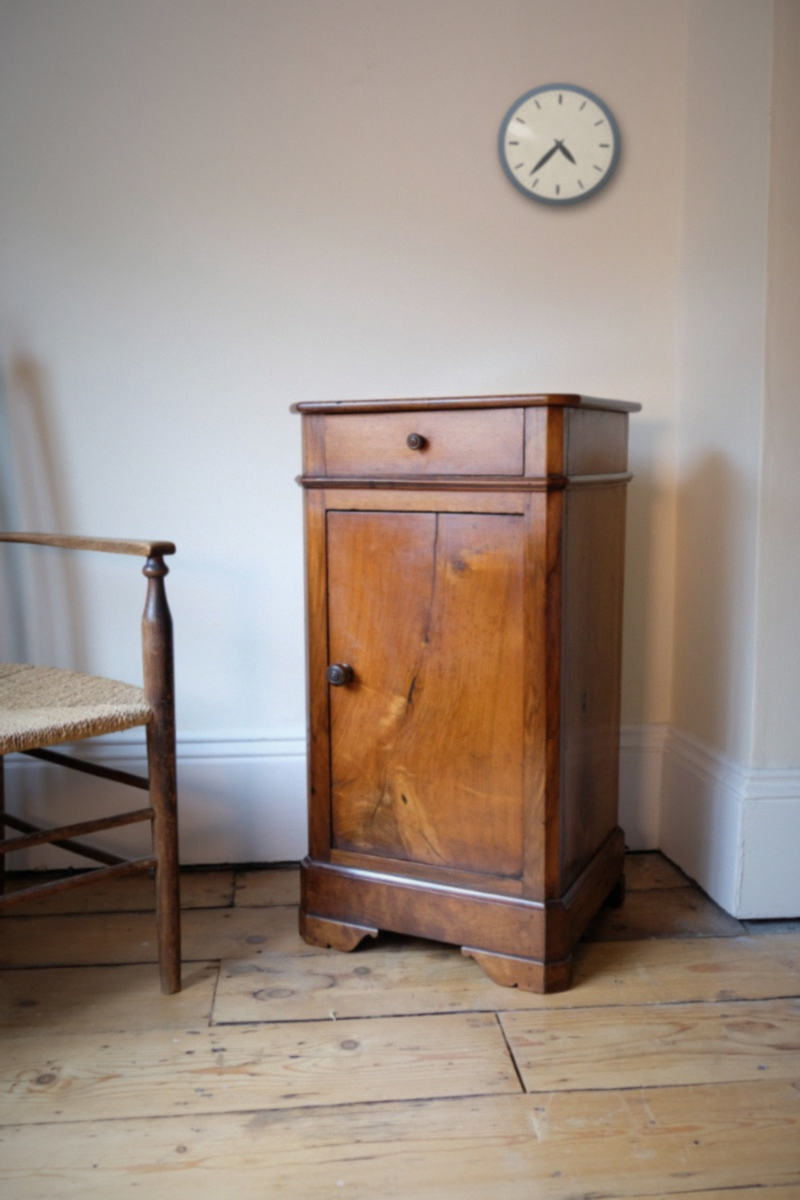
{"hour": 4, "minute": 37}
